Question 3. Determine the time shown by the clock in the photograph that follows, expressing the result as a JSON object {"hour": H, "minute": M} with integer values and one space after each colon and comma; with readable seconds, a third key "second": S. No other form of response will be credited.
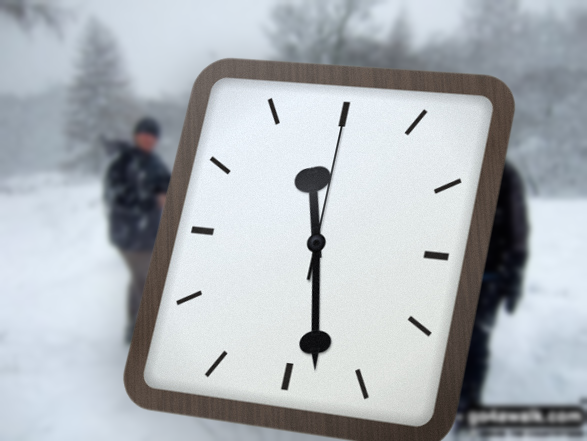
{"hour": 11, "minute": 28, "second": 0}
